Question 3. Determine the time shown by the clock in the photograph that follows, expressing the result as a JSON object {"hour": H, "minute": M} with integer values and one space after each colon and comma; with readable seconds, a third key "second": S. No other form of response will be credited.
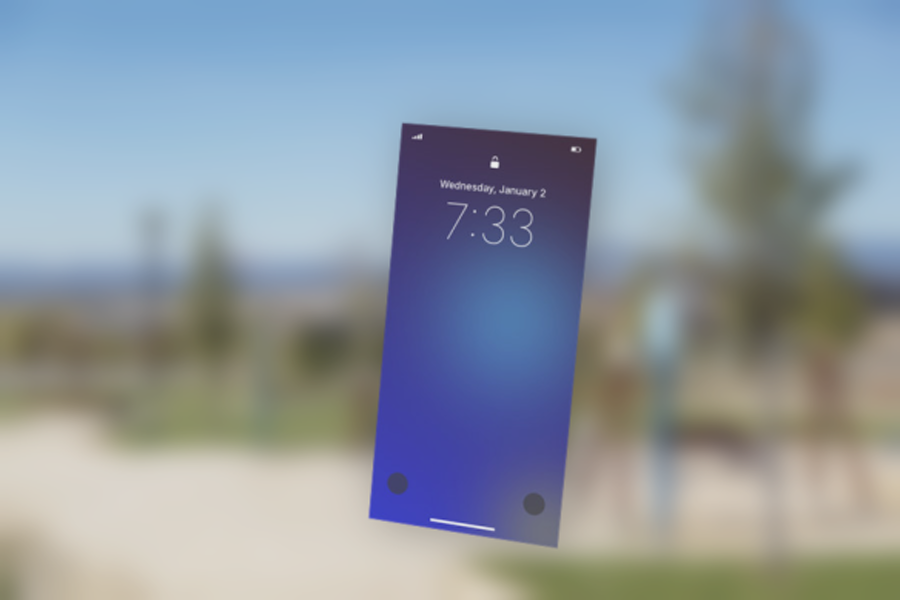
{"hour": 7, "minute": 33}
